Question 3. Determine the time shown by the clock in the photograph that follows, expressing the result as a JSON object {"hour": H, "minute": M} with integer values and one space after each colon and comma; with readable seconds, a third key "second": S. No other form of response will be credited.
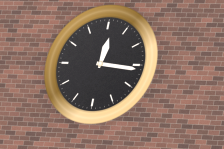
{"hour": 12, "minute": 16}
